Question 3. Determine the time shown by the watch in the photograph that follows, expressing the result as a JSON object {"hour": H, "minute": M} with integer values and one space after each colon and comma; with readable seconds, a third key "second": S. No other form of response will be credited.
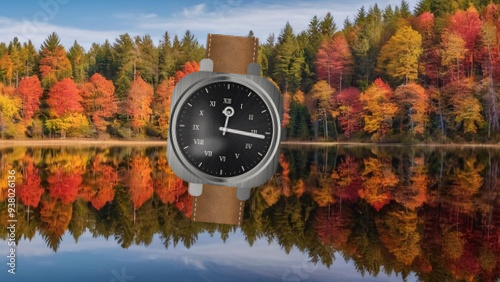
{"hour": 12, "minute": 16}
